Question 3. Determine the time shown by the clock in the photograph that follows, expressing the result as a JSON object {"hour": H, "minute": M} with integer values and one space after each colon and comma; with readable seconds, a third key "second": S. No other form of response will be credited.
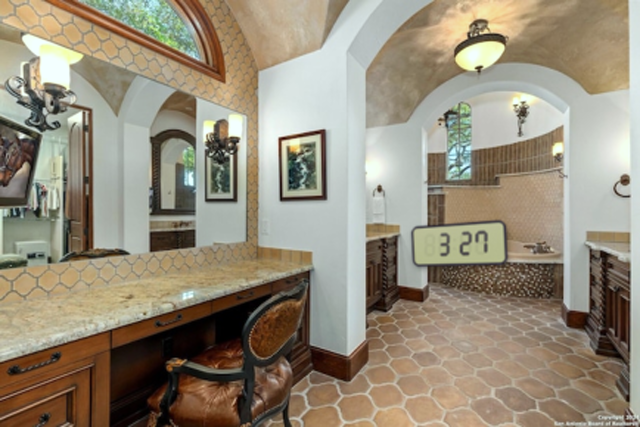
{"hour": 3, "minute": 27}
